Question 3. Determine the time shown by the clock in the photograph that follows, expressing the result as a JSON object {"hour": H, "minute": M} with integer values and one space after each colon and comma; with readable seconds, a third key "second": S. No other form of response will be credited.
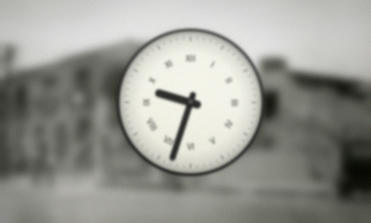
{"hour": 9, "minute": 33}
